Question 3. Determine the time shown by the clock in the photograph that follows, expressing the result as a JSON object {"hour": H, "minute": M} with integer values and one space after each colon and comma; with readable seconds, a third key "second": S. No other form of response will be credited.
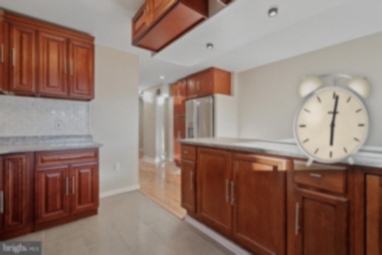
{"hour": 6, "minute": 1}
